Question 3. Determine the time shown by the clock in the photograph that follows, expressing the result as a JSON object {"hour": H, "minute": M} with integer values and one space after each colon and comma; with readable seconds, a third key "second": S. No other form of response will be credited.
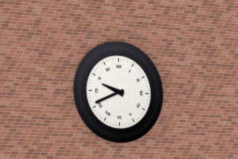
{"hour": 9, "minute": 41}
